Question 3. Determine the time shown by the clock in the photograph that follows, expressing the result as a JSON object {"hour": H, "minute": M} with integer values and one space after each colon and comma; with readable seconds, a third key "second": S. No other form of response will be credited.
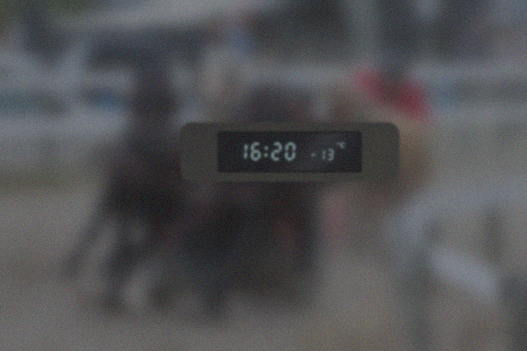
{"hour": 16, "minute": 20}
